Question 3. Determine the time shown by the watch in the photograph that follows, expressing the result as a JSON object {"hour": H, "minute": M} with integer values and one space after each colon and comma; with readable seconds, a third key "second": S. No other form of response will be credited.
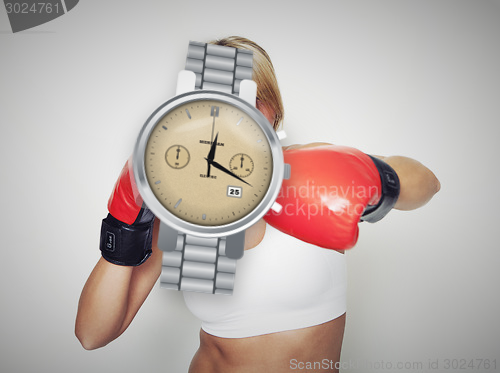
{"hour": 12, "minute": 19}
